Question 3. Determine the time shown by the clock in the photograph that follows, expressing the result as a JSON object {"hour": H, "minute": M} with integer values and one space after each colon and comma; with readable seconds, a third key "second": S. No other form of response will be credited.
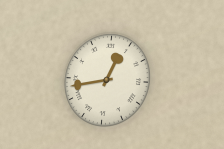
{"hour": 12, "minute": 43}
